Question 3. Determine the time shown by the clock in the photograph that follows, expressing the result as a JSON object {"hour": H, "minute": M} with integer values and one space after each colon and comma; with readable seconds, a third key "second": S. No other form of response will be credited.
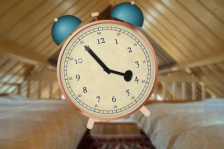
{"hour": 3, "minute": 55}
